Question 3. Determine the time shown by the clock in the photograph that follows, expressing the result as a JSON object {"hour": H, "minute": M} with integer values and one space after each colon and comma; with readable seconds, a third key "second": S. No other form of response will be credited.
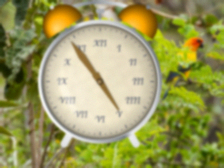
{"hour": 4, "minute": 54}
